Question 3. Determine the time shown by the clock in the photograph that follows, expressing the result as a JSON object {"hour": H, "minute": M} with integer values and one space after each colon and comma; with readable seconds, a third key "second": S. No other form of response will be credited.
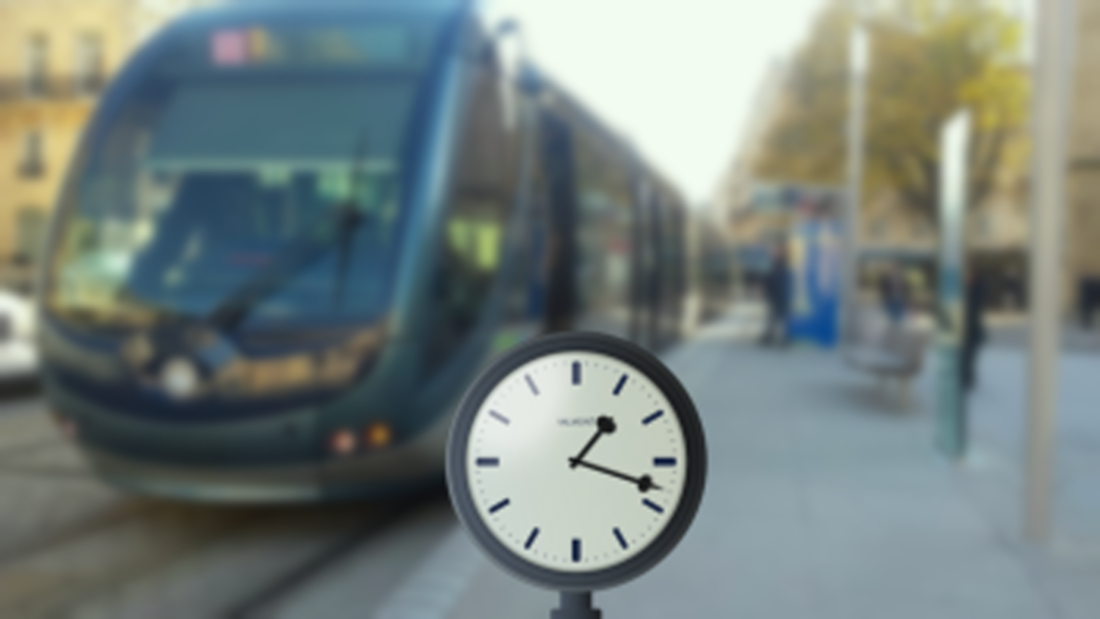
{"hour": 1, "minute": 18}
